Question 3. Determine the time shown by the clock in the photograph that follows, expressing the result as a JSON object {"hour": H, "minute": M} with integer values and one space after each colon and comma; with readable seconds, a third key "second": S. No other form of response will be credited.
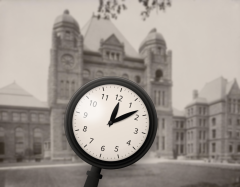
{"hour": 12, "minute": 8}
